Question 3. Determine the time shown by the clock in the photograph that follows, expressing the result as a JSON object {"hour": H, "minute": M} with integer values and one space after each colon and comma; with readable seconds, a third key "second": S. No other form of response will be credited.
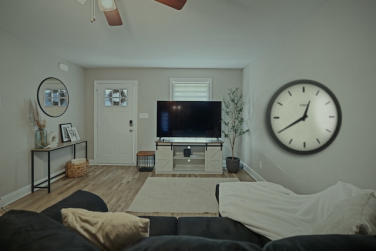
{"hour": 12, "minute": 40}
